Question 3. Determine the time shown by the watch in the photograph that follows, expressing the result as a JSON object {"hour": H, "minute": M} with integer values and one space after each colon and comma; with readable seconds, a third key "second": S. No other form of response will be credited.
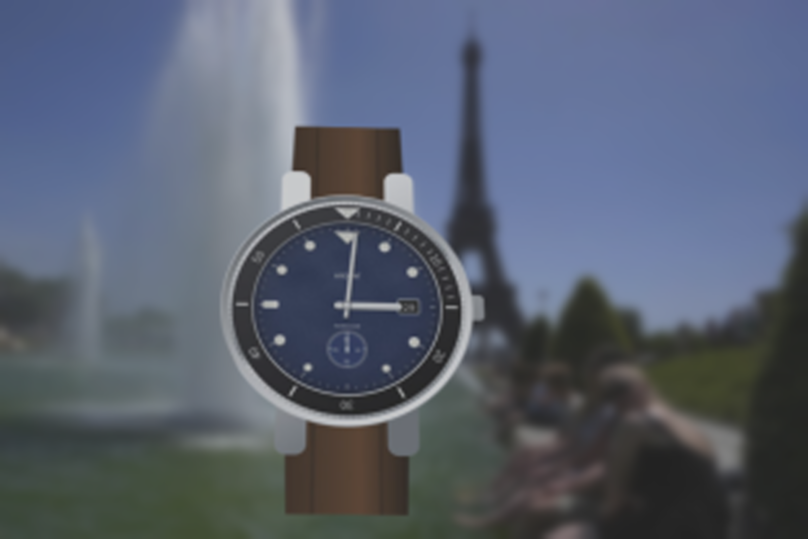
{"hour": 3, "minute": 1}
